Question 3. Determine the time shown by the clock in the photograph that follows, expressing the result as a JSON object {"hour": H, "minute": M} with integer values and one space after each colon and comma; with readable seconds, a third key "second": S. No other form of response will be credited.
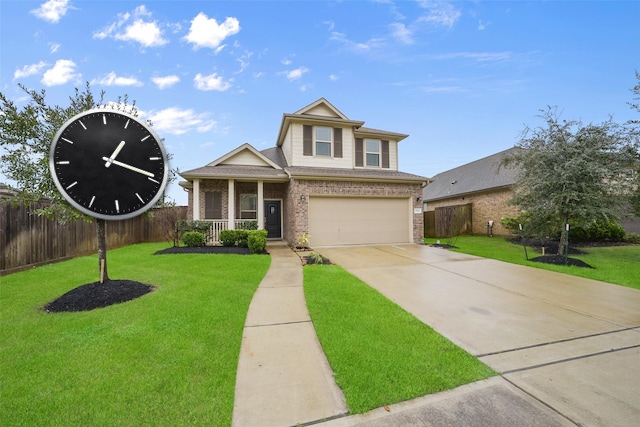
{"hour": 1, "minute": 19}
